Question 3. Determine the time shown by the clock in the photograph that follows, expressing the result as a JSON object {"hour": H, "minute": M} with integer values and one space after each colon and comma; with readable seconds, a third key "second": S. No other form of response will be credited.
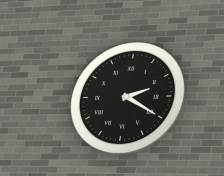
{"hour": 2, "minute": 20}
